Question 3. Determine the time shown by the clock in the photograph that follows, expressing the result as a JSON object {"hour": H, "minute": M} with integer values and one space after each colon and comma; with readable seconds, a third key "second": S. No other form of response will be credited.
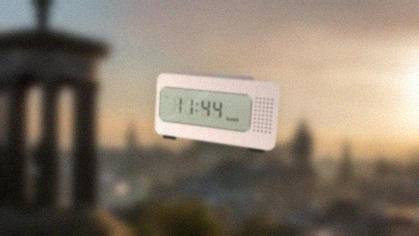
{"hour": 11, "minute": 44}
